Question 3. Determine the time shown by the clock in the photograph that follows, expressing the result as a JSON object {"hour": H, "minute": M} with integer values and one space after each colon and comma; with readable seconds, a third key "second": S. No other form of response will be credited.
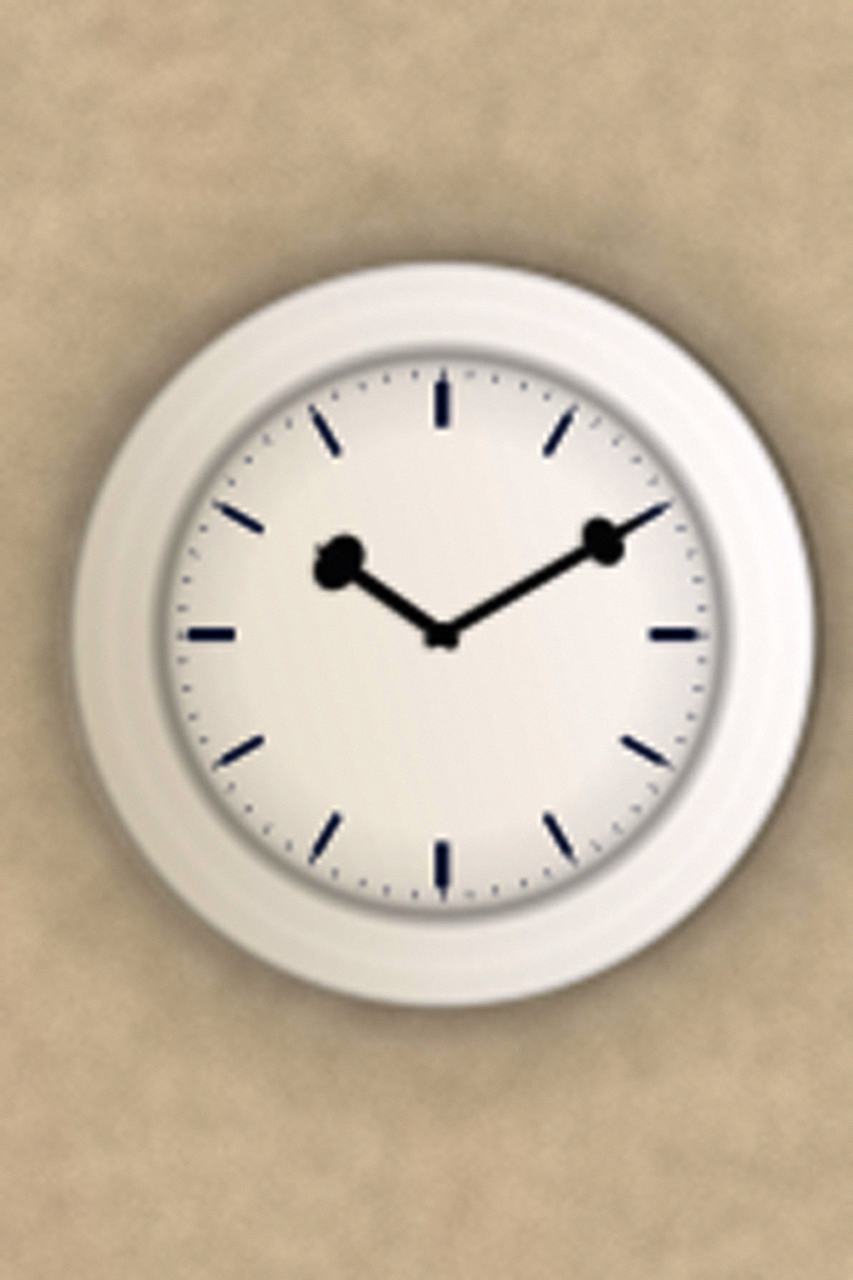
{"hour": 10, "minute": 10}
